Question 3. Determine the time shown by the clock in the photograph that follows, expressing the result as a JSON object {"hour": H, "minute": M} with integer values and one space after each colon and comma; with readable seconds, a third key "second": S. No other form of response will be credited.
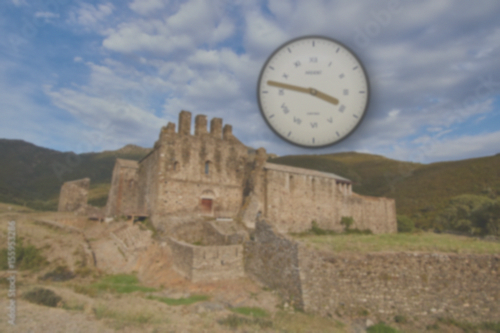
{"hour": 3, "minute": 47}
